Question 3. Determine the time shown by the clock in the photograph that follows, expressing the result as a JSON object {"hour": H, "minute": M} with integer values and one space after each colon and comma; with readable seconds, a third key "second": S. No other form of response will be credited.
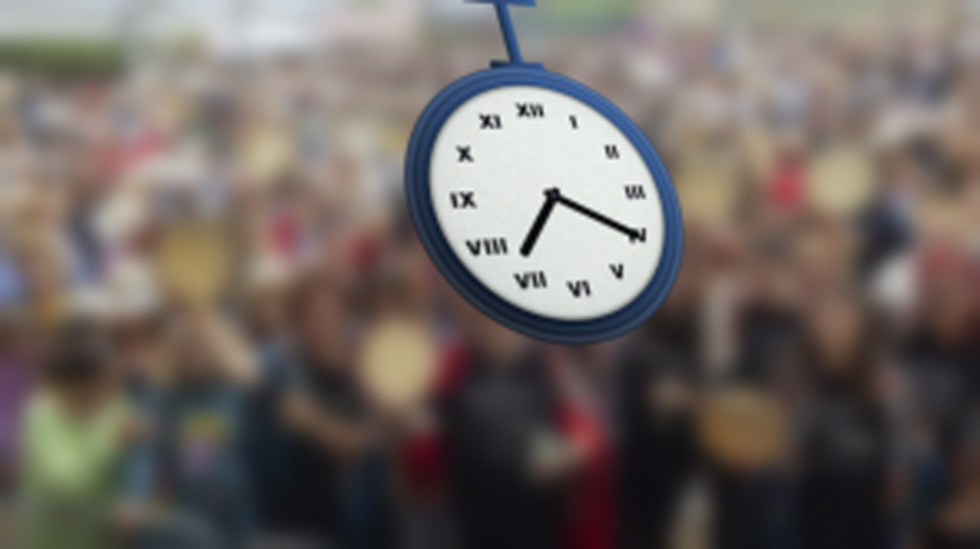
{"hour": 7, "minute": 20}
